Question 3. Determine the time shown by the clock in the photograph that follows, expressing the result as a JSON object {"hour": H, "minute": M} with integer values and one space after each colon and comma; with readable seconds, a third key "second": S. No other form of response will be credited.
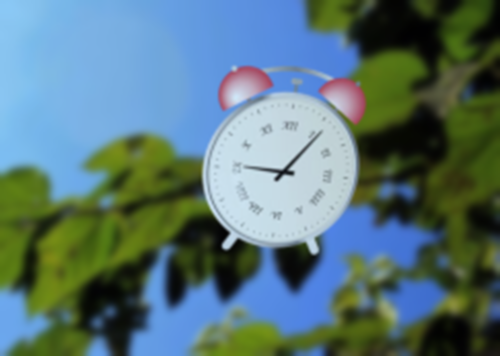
{"hour": 9, "minute": 6}
